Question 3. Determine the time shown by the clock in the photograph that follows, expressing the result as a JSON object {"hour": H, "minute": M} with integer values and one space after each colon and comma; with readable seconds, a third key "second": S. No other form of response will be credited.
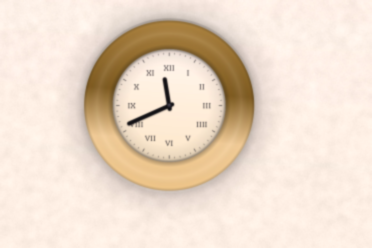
{"hour": 11, "minute": 41}
